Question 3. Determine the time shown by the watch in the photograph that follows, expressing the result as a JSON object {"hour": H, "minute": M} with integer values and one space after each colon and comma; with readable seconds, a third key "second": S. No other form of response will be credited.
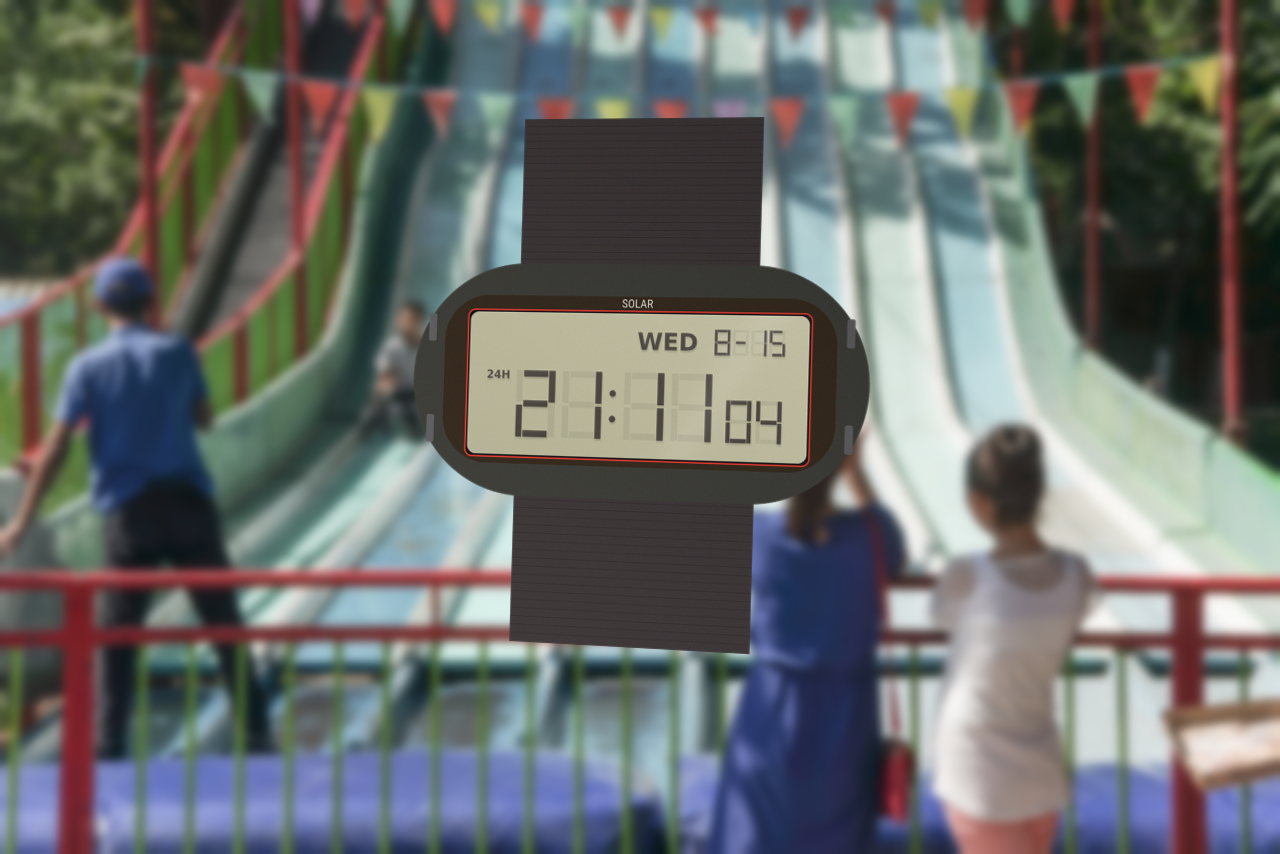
{"hour": 21, "minute": 11, "second": 4}
